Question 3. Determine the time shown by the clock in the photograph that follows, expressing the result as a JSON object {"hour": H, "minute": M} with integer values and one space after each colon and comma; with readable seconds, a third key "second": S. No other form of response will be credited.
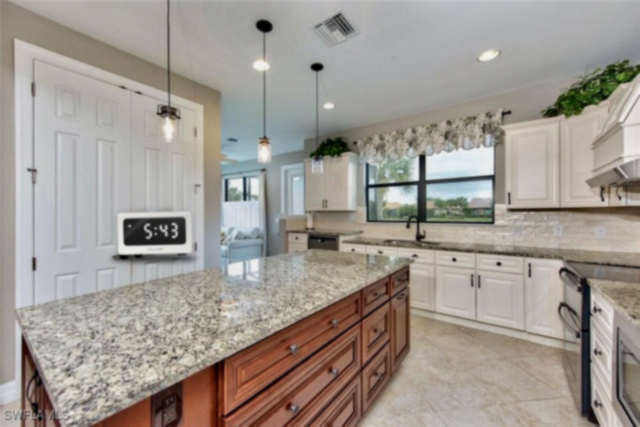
{"hour": 5, "minute": 43}
